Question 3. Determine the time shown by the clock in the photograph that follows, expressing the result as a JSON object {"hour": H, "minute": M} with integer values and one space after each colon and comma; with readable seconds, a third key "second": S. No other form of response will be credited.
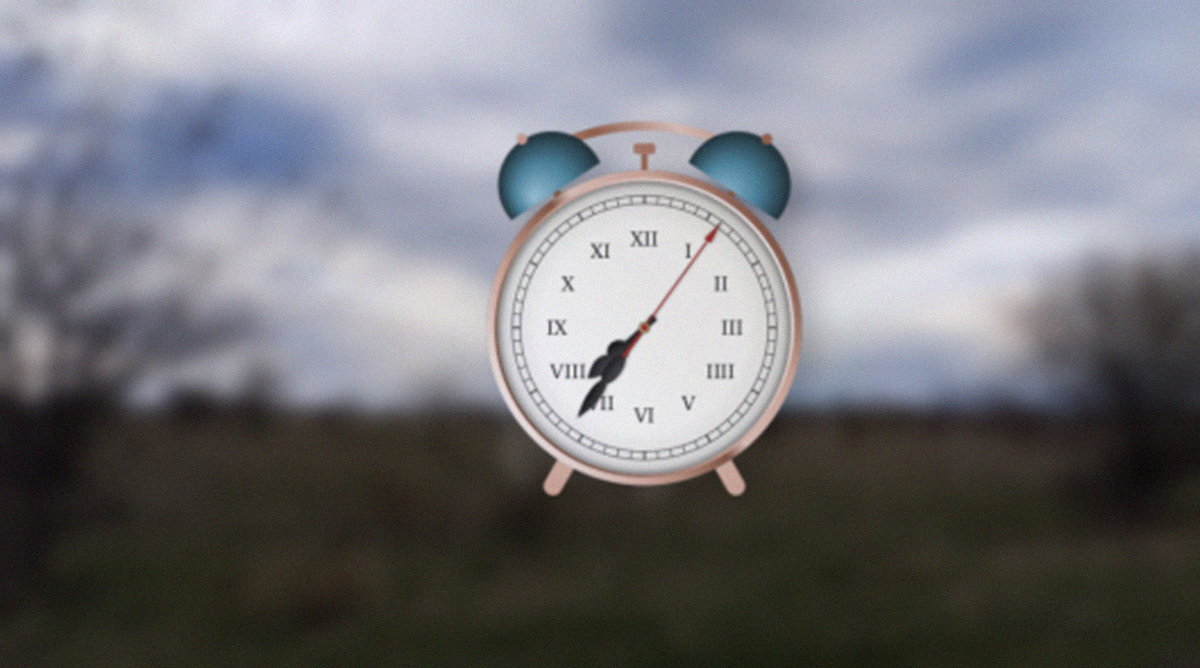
{"hour": 7, "minute": 36, "second": 6}
